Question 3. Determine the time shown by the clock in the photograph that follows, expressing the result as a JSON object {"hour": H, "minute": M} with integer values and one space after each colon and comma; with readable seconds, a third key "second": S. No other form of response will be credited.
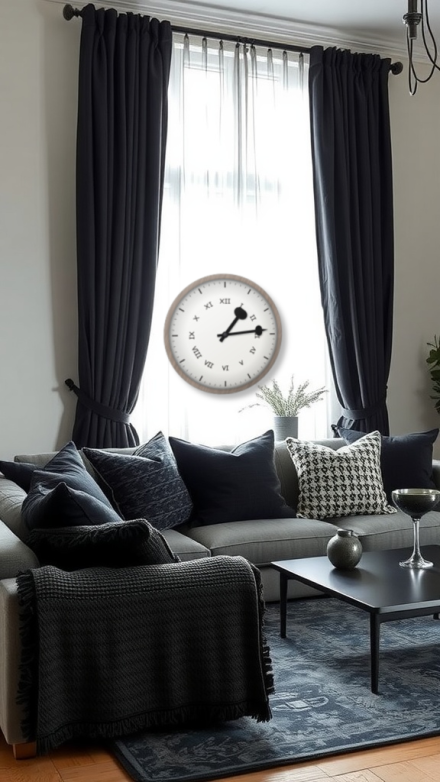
{"hour": 1, "minute": 14}
